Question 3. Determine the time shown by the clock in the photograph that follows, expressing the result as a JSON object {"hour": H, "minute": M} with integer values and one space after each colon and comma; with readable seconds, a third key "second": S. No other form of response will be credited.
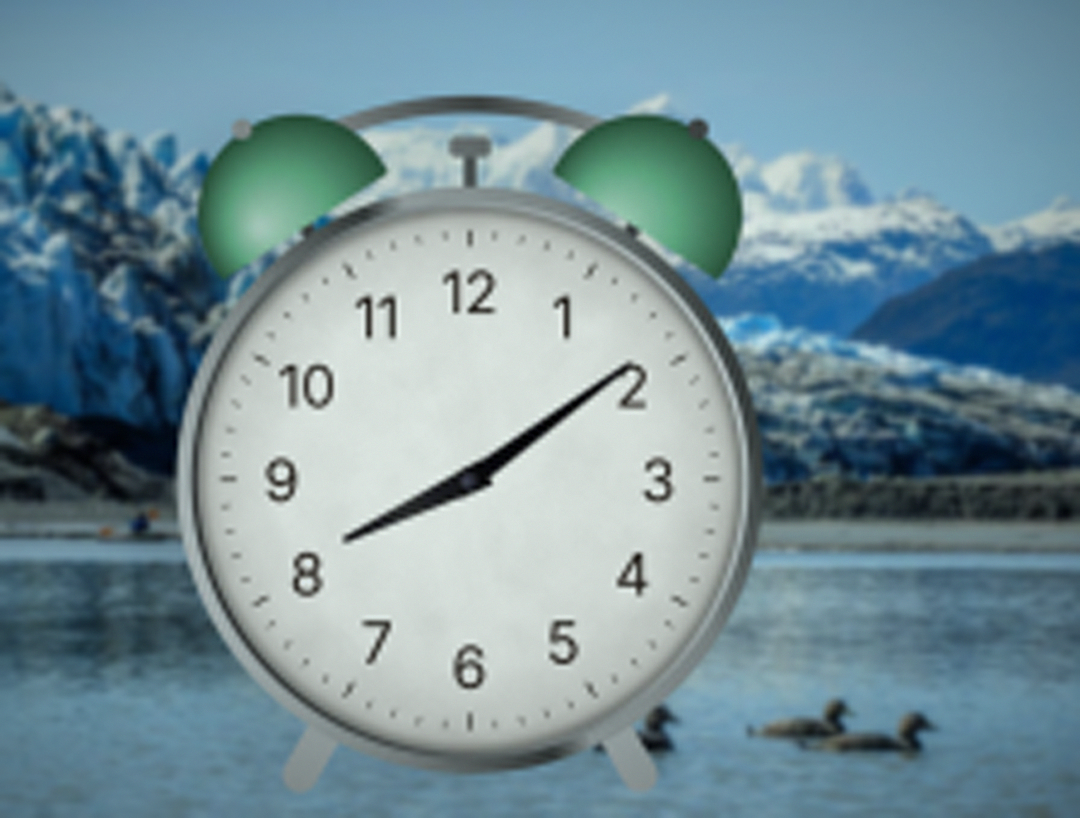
{"hour": 8, "minute": 9}
